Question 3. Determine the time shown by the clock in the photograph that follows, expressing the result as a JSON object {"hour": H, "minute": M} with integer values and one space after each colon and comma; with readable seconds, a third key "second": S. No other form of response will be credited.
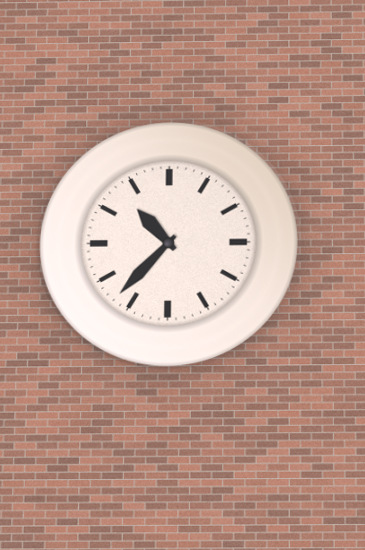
{"hour": 10, "minute": 37}
